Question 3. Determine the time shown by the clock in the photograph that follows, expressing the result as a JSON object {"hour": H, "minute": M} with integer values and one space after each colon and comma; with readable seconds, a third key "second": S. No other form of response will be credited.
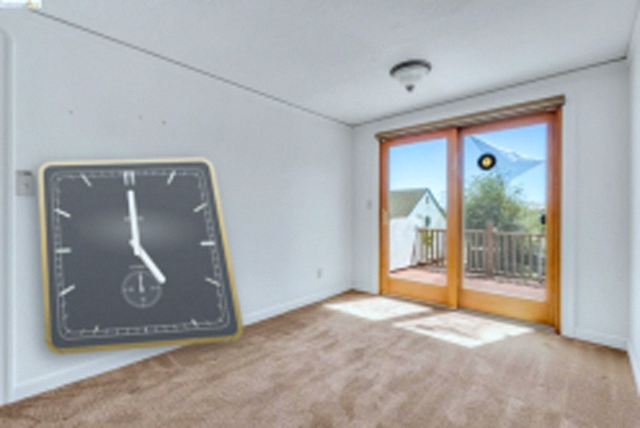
{"hour": 5, "minute": 0}
